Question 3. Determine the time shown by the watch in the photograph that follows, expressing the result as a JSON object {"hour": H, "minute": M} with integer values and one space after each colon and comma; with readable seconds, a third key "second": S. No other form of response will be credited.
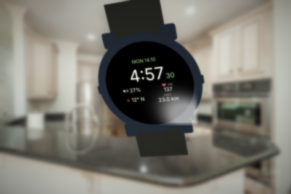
{"hour": 4, "minute": 57}
